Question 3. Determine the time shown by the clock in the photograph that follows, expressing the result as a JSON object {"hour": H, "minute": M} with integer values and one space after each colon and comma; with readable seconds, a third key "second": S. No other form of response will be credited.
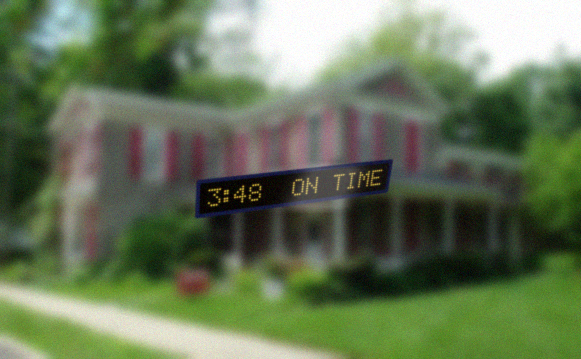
{"hour": 3, "minute": 48}
